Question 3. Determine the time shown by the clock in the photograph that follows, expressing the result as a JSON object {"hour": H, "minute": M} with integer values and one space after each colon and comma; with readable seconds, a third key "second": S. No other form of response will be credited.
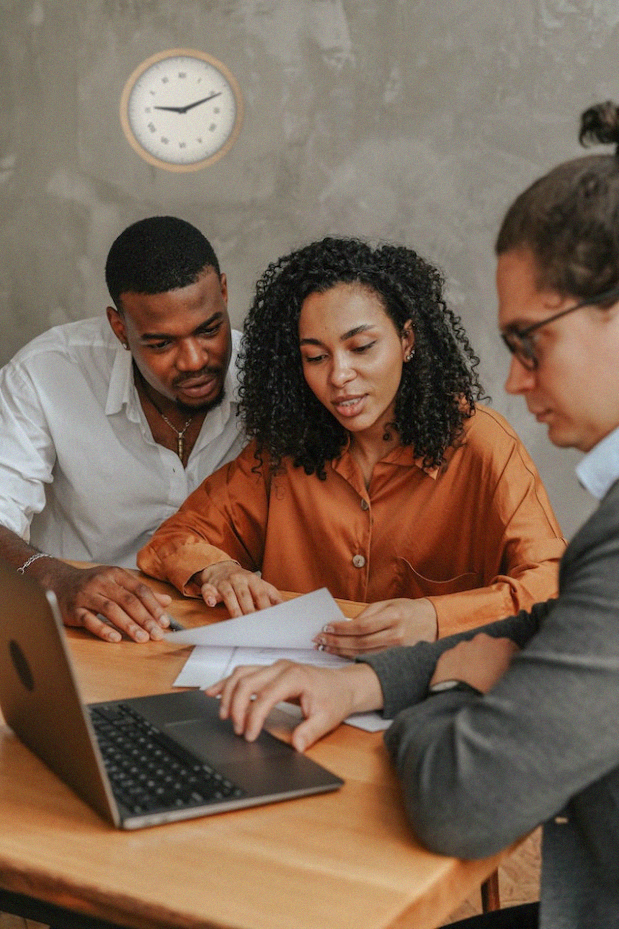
{"hour": 9, "minute": 11}
